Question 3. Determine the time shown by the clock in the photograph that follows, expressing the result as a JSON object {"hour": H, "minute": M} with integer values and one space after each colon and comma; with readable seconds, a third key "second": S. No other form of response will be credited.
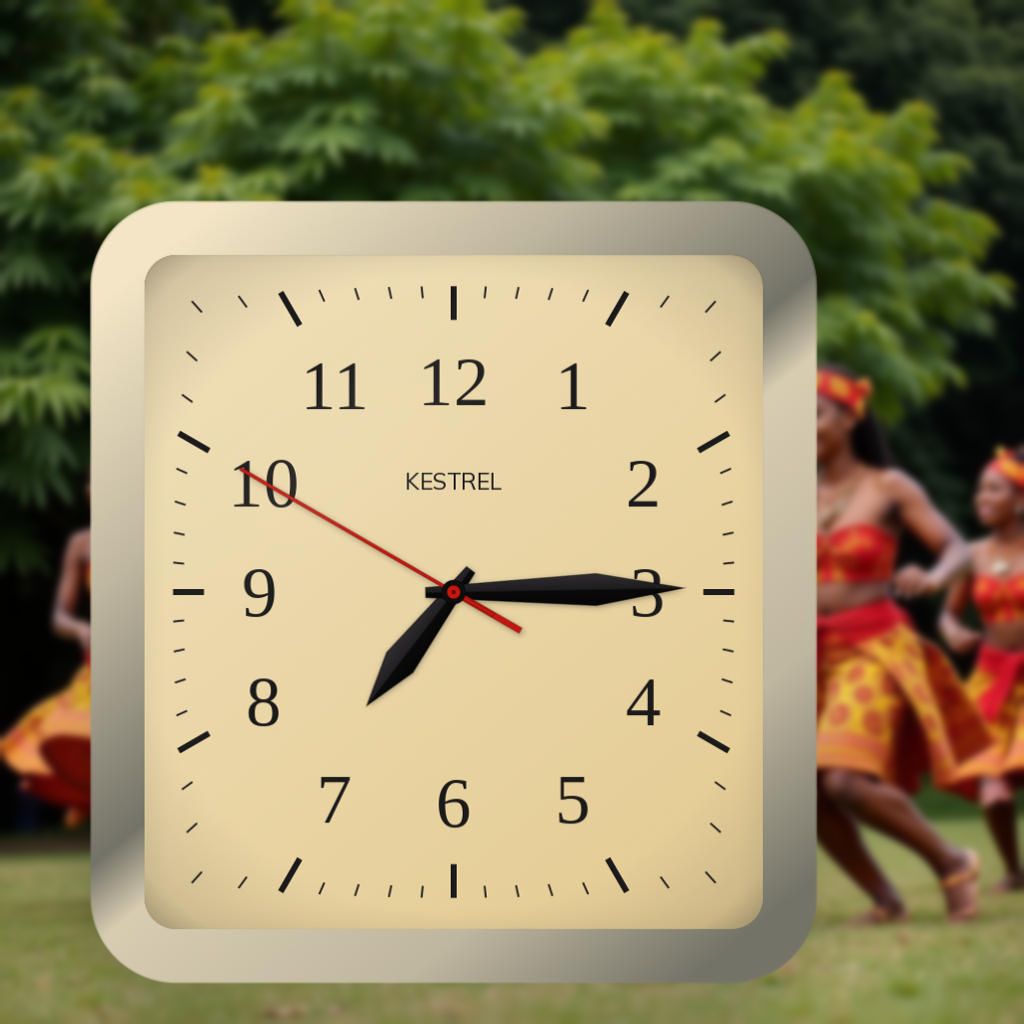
{"hour": 7, "minute": 14, "second": 50}
